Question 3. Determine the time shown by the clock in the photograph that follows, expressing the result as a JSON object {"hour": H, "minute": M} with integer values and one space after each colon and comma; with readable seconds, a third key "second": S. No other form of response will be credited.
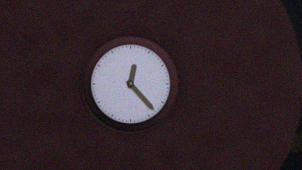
{"hour": 12, "minute": 23}
